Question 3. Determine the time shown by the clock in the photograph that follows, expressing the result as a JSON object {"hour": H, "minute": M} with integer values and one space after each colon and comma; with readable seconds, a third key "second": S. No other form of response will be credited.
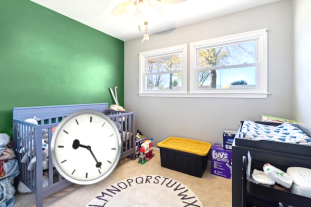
{"hour": 9, "minute": 24}
